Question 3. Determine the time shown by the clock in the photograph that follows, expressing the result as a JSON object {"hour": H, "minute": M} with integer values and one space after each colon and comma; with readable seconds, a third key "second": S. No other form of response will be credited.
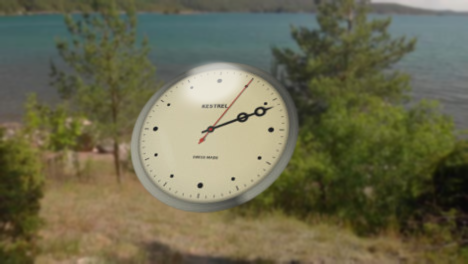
{"hour": 2, "minute": 11, "second": 5}
